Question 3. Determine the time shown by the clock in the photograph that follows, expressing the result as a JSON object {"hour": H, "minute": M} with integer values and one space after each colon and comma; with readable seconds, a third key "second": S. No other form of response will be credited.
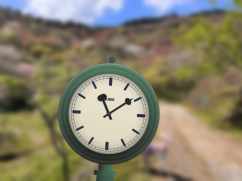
{"hour": 11, "minute": 9}
